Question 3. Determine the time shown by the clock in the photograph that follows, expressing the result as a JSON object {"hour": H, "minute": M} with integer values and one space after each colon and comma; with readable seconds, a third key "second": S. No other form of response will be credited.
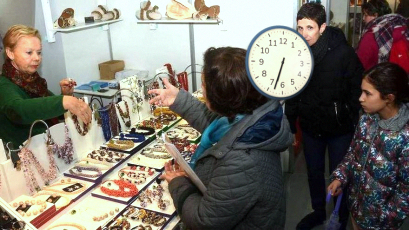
{"hour": 6, "minute": 33}
